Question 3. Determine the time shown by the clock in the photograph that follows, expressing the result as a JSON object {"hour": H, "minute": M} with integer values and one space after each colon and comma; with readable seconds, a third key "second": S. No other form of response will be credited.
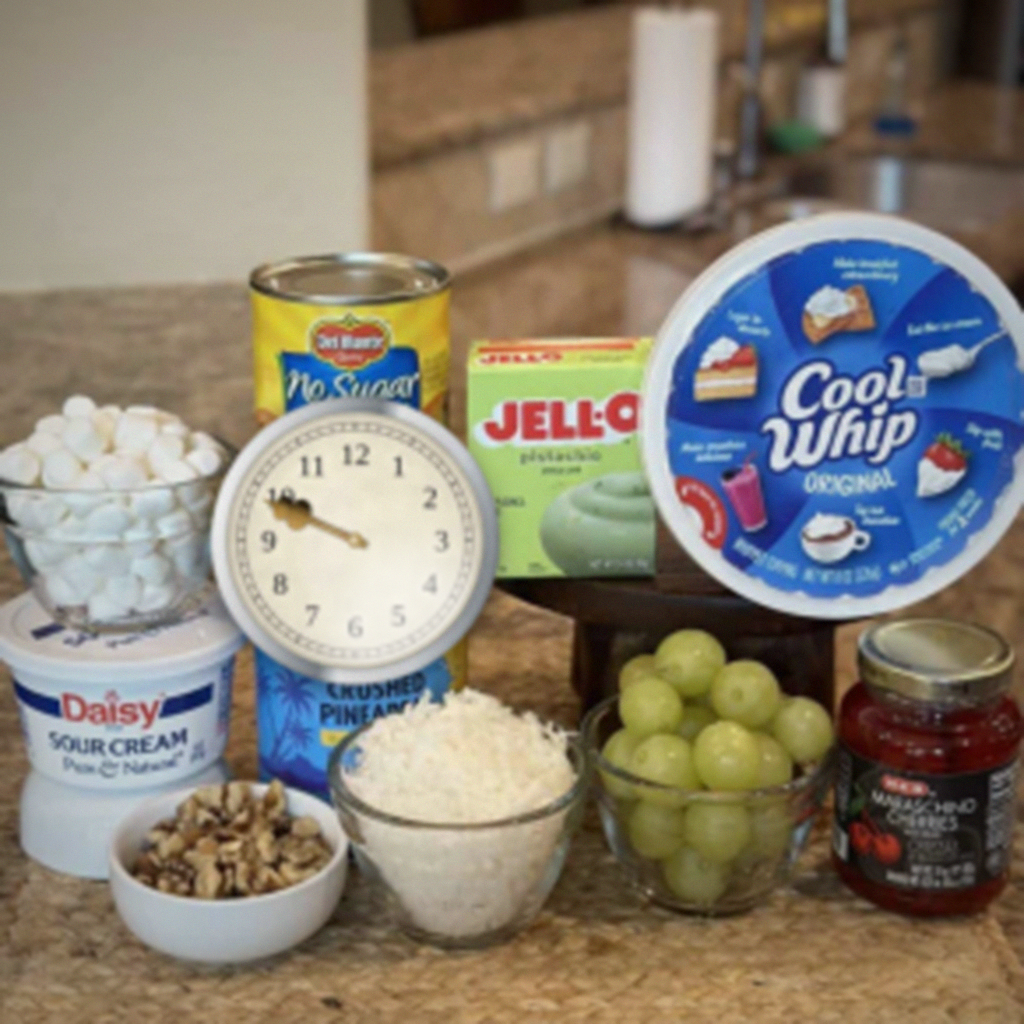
{"hour": 9, "minute": 49}
